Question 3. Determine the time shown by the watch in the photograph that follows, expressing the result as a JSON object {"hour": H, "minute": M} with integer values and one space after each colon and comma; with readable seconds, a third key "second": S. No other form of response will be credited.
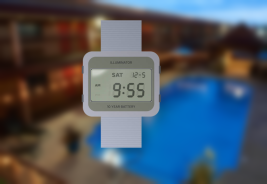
{"hour": 9, "minute": 55}
